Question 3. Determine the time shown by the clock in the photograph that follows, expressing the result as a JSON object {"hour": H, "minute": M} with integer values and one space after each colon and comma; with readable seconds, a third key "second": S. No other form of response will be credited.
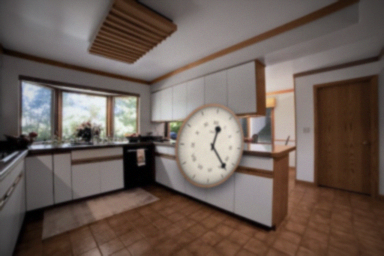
{"hour": 12, "minute": 23}
